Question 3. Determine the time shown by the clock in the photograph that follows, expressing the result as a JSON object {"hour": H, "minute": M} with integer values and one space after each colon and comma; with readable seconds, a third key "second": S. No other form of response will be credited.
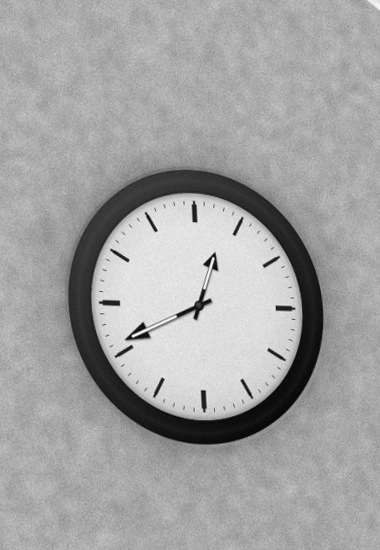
{"hour": 12, "minute": 41}
